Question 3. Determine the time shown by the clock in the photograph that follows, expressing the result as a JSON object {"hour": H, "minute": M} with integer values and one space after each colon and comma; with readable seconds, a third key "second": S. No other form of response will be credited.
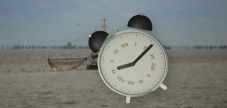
{"hour": 9, "minute": 11}
